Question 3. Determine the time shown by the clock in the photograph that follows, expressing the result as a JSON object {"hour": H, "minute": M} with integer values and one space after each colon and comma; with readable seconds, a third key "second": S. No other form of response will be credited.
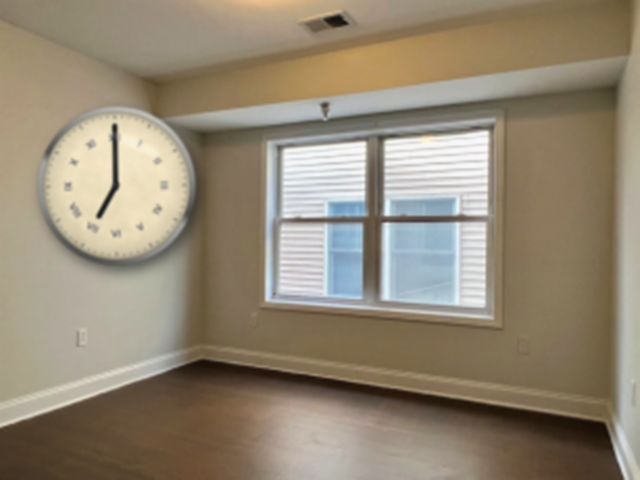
{"hour": 7, "minute": 0}
